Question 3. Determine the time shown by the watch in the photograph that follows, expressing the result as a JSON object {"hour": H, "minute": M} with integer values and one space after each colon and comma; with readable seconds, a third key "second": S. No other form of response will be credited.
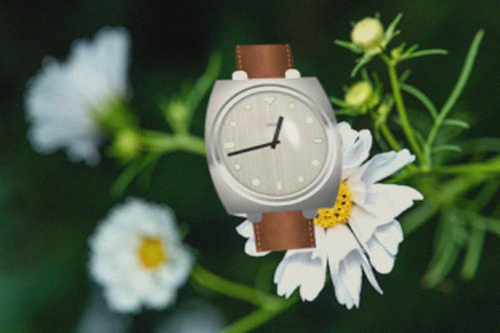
{"hour": 12, "minute": 43}
